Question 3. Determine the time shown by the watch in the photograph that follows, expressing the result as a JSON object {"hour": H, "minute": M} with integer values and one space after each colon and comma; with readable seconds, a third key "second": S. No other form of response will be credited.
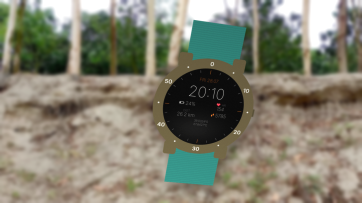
{"hour": 20, "minute": 10}
